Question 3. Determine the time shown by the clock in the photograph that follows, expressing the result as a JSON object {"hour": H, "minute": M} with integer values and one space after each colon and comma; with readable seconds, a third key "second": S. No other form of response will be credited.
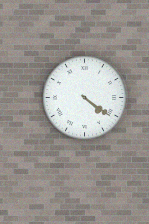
{"hour": 4, "minute": 21}
